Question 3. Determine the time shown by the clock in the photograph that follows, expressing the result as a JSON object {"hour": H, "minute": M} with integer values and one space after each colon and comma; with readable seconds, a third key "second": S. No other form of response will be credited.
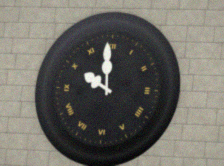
{"hour": 9, "minute": 59}
